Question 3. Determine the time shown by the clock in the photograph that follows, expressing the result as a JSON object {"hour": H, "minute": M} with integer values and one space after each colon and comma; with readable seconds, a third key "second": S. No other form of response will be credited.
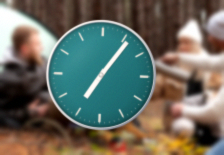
{"hour": 7, "minute": 6}
